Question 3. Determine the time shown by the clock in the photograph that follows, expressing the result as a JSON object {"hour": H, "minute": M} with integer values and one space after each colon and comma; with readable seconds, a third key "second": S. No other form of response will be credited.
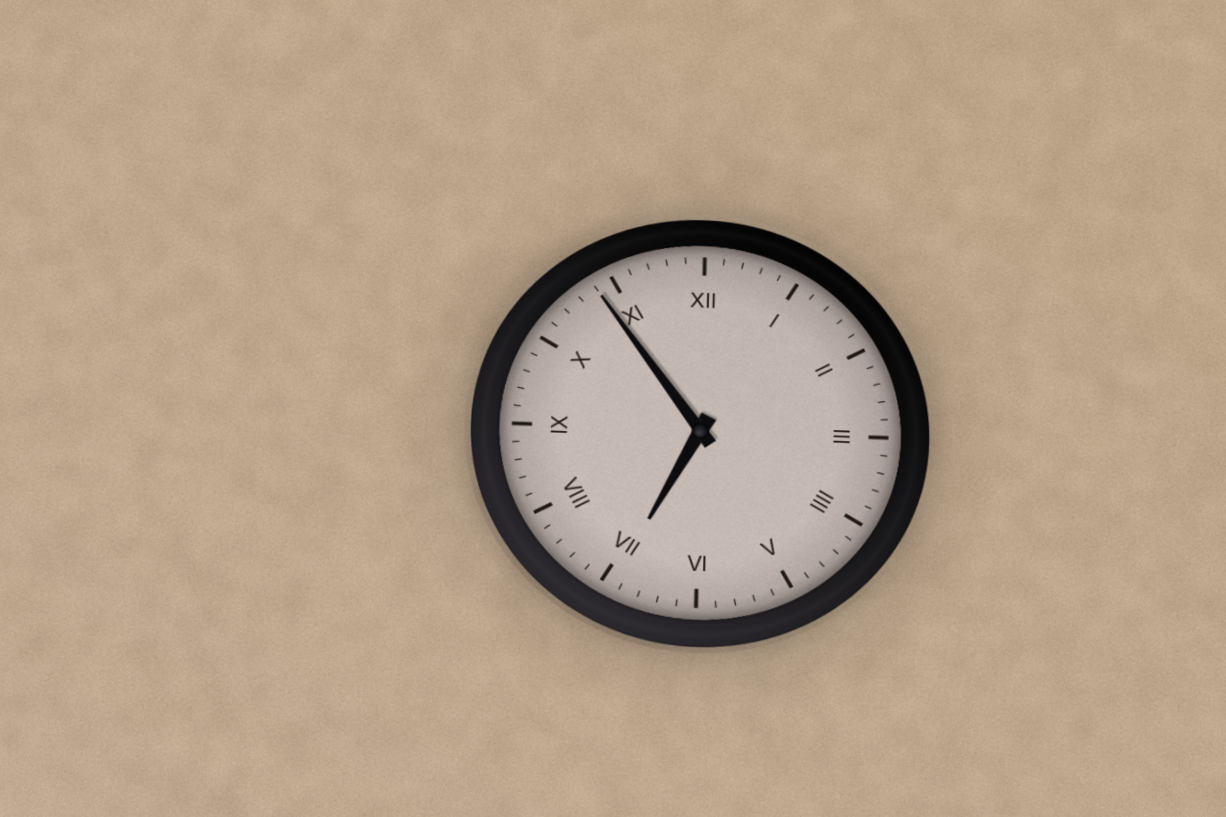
{"hour": 6, "minute": 54}
